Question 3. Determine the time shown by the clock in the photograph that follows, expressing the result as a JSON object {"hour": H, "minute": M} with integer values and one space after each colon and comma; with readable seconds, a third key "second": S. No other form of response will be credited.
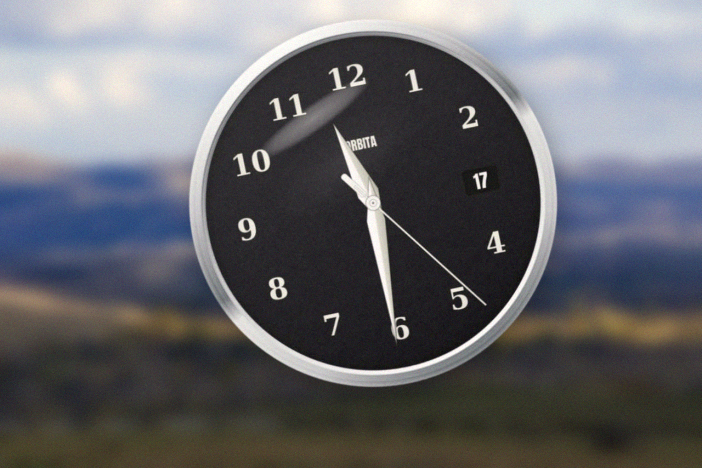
{"hour": 11, "minute": 30, "second": 24}
